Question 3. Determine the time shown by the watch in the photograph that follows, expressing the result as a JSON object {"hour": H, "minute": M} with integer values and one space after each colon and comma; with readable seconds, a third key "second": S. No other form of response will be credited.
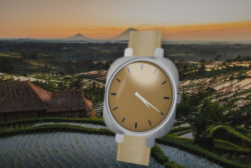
{"hour": 4, "minute": 20}
